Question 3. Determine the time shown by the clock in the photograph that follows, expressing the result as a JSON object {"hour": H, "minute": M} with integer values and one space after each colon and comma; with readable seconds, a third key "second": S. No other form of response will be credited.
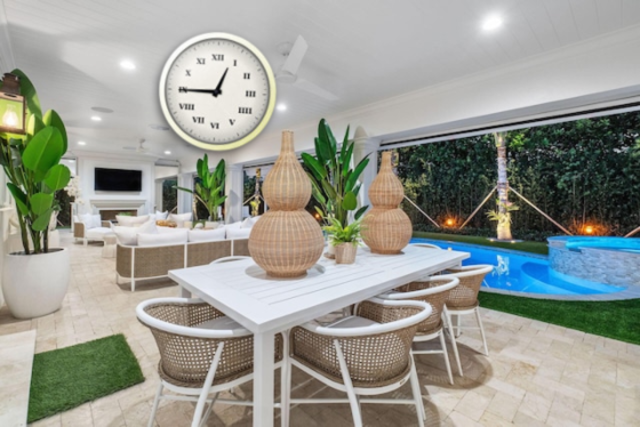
{"hour": 12, "minute": 45}
